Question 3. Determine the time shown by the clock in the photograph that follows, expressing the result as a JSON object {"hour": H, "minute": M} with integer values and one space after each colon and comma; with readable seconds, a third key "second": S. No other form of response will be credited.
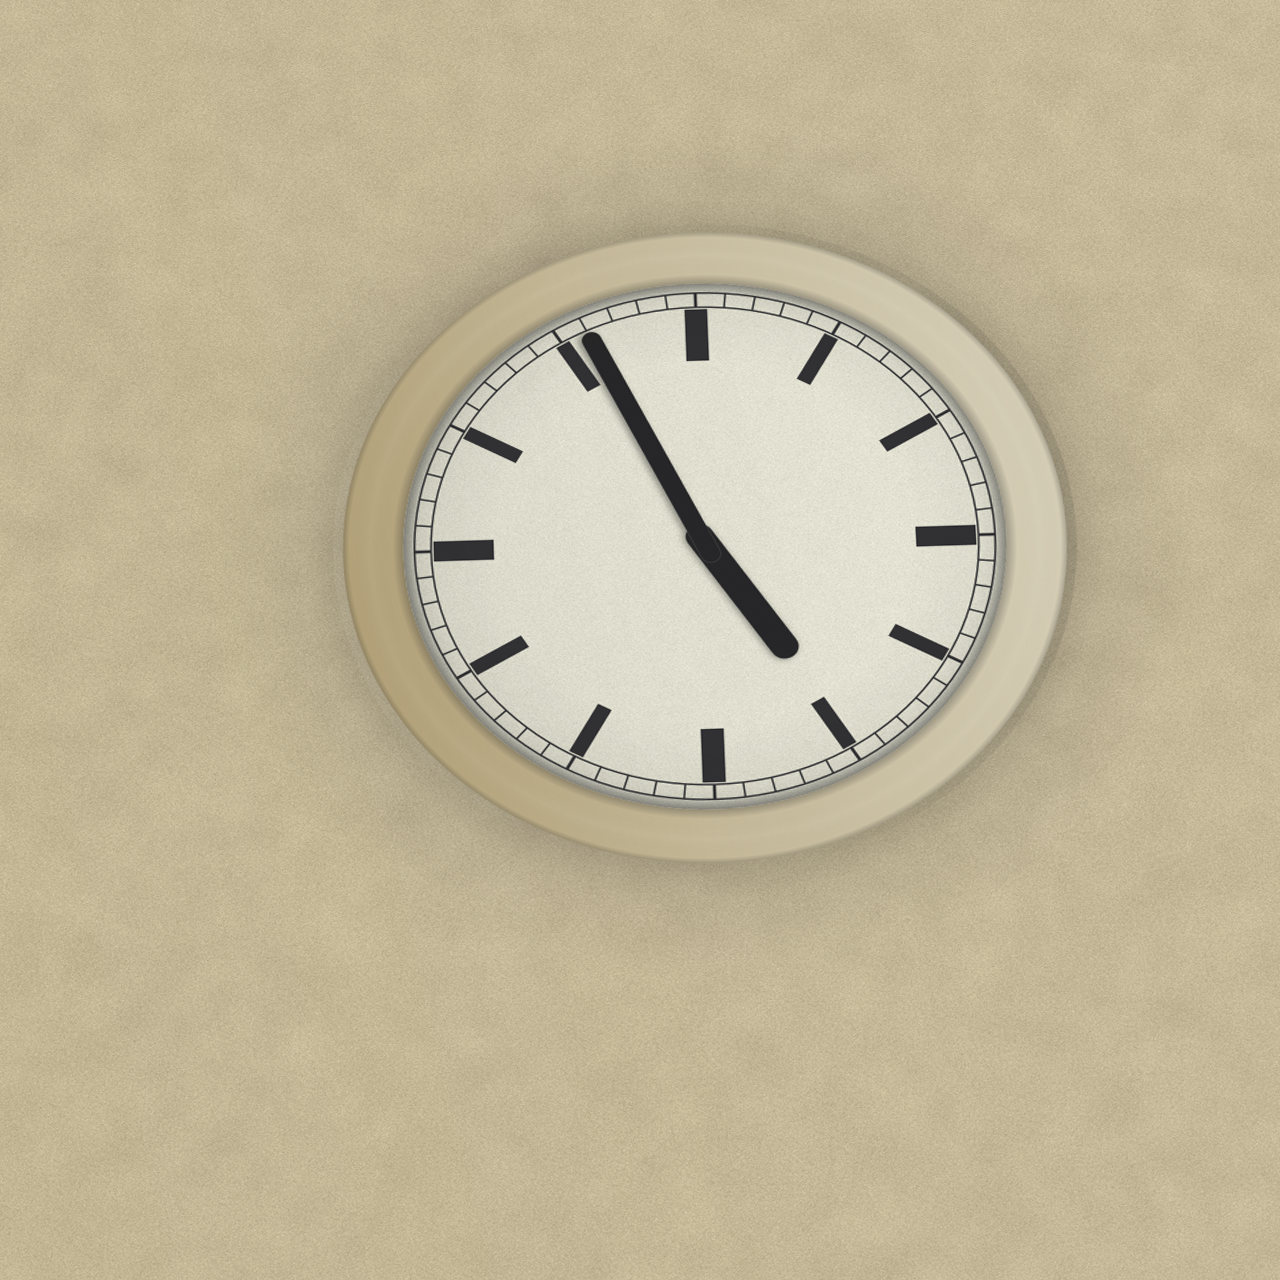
{"hour": 4, "minute": 56}
